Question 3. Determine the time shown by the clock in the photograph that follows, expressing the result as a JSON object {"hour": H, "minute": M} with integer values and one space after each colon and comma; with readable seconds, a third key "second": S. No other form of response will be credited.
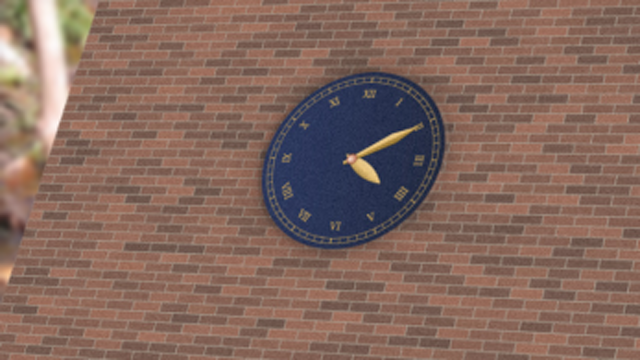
{"hour": 4, "minute": 10}
